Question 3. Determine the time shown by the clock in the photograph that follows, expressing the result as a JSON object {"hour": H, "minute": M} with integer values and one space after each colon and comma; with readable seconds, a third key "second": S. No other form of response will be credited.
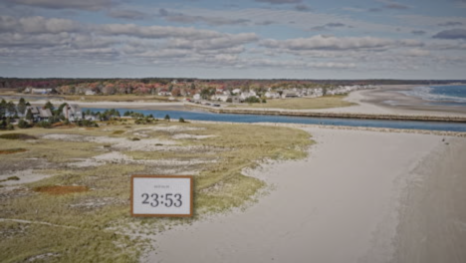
{"hour": 23, "minute": 53}
